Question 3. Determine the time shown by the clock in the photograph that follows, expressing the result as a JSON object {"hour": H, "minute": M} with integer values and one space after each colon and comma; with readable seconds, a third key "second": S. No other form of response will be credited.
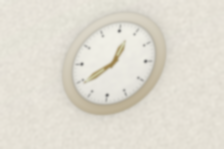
{"hour": 12, "minute": 39}
